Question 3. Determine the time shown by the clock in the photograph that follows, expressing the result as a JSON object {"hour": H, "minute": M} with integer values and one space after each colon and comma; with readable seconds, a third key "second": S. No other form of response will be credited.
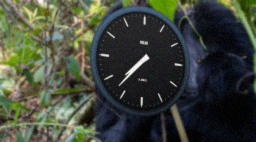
{"hour": 7, "minute": 37}
